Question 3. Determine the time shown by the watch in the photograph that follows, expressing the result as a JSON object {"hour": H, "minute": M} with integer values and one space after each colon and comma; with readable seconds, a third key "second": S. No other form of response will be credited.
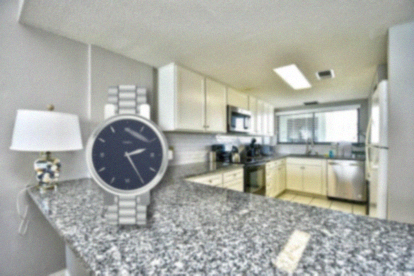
{"hour": 2, "minute": 25}
